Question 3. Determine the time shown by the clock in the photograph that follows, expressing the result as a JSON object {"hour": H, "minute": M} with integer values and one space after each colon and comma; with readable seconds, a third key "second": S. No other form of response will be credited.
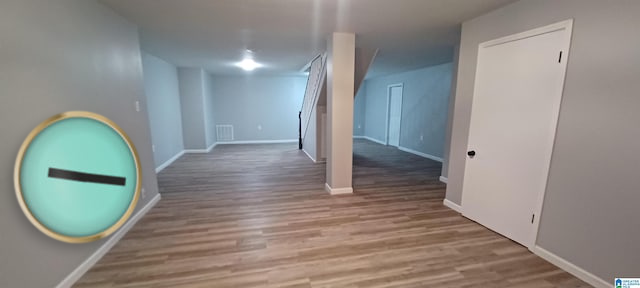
{"hour": 9, "minute": 16}
